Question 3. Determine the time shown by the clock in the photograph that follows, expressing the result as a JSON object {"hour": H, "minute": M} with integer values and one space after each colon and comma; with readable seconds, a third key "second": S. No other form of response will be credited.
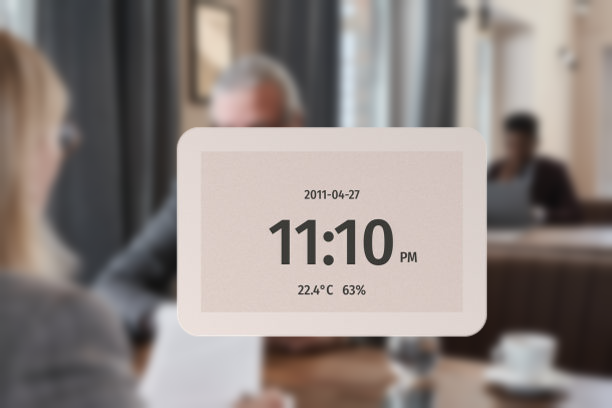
{"hour": 11, "minute": 10}
